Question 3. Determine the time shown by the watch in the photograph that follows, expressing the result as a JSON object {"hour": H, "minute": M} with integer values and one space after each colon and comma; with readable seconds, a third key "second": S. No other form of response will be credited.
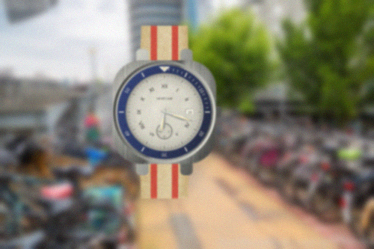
{"hour": 6, "minute": 18}
